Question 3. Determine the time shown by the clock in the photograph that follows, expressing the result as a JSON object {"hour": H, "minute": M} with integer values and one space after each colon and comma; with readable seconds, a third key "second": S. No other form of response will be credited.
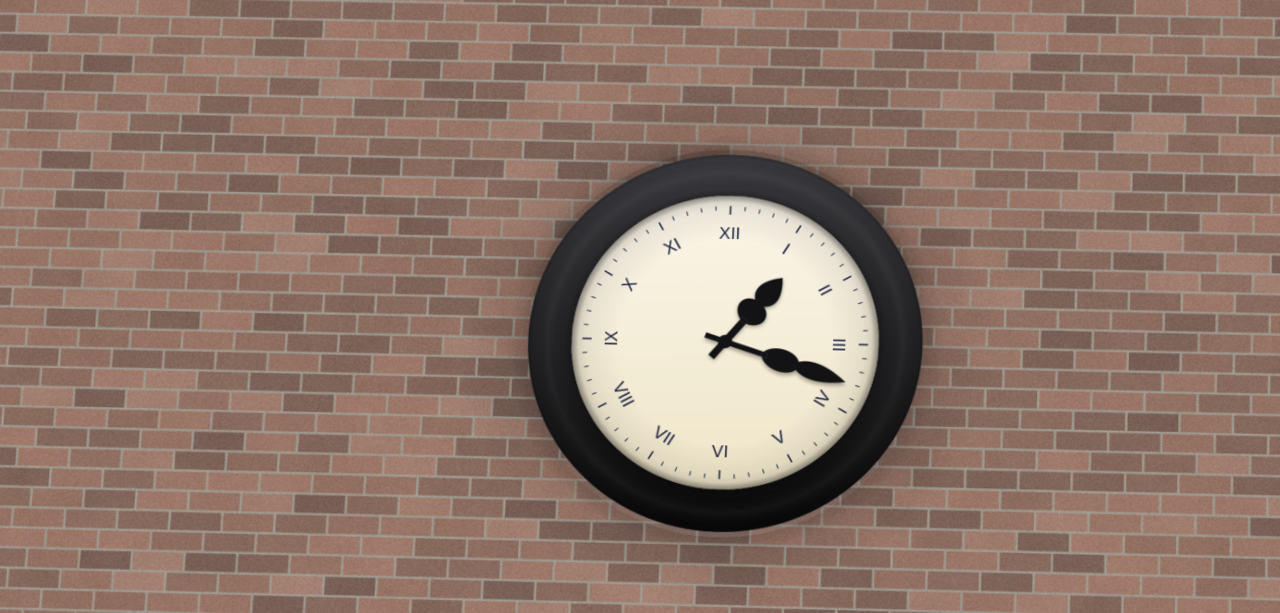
{"hour": 1, "minute": 18}
